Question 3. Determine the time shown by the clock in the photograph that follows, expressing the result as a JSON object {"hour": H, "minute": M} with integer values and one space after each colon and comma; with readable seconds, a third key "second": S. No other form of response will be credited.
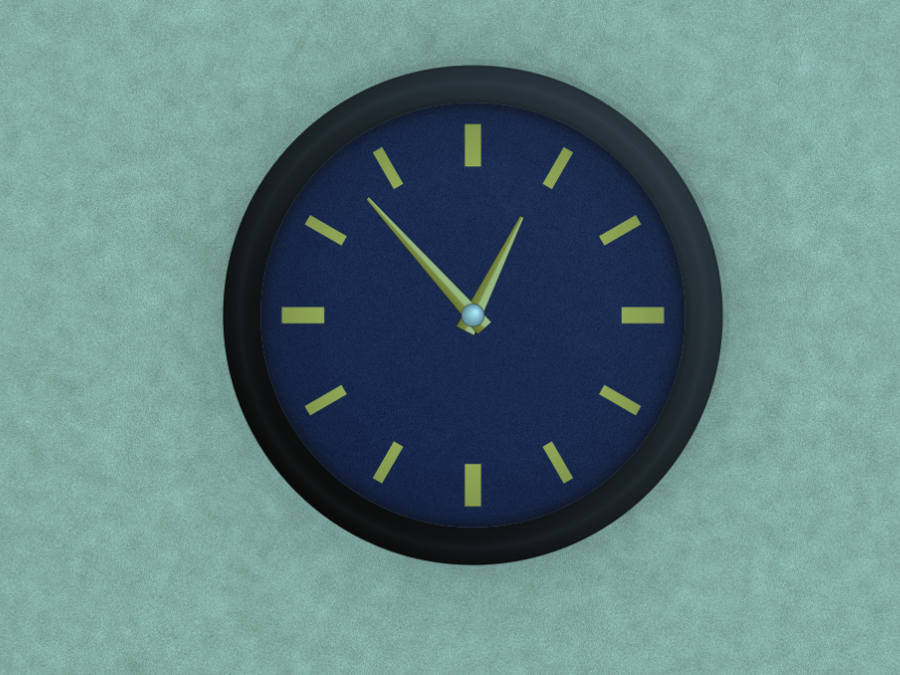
{"hour": 12, "minute": 53}
